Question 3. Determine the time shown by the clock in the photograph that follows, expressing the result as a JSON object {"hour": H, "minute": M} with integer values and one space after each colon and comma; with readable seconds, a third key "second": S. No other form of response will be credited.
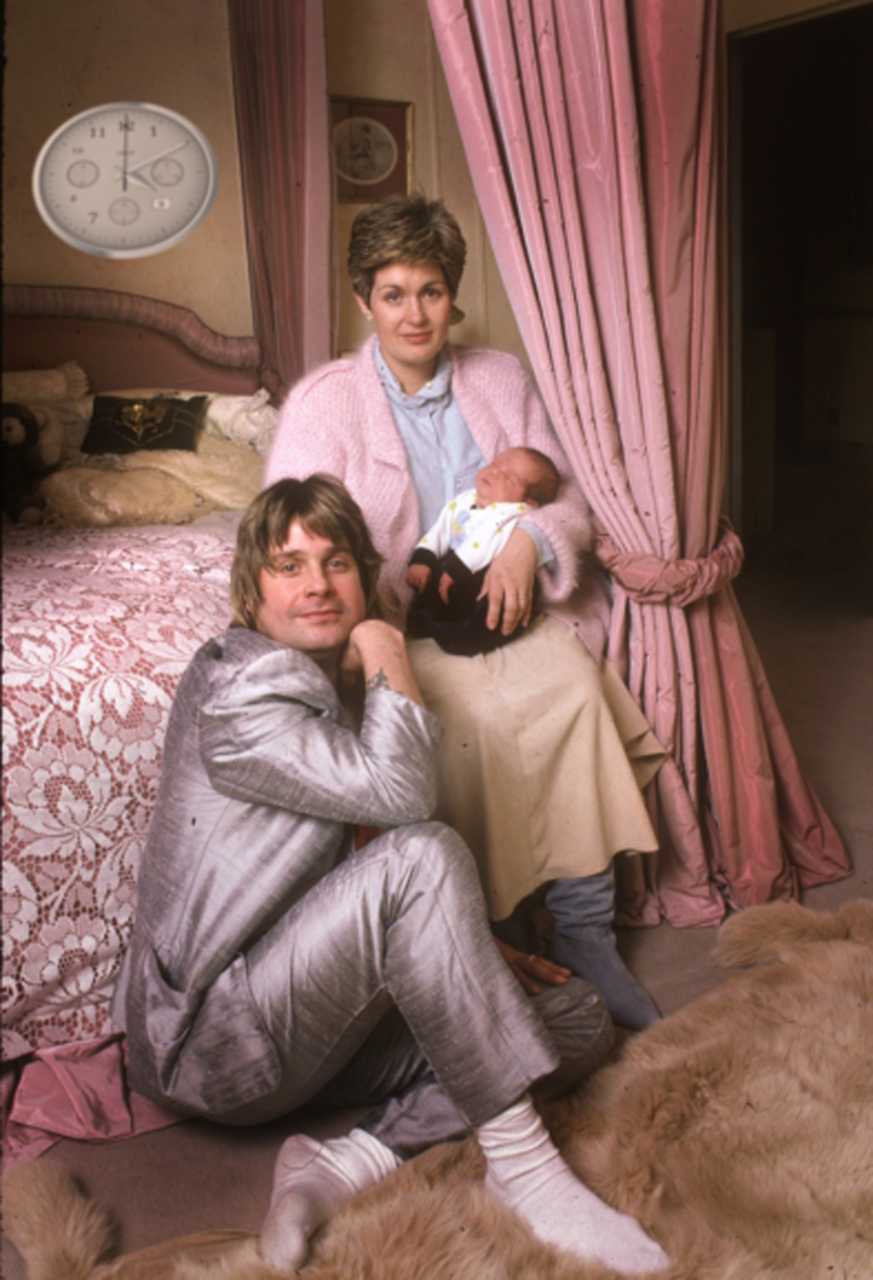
{"hour": 4, "minute": 10}
